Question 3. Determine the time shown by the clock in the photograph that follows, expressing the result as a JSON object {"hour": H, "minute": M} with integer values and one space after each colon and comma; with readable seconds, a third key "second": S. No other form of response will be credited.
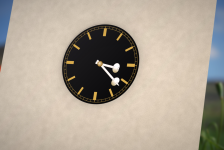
{"hour": 3, "minute": 22}
